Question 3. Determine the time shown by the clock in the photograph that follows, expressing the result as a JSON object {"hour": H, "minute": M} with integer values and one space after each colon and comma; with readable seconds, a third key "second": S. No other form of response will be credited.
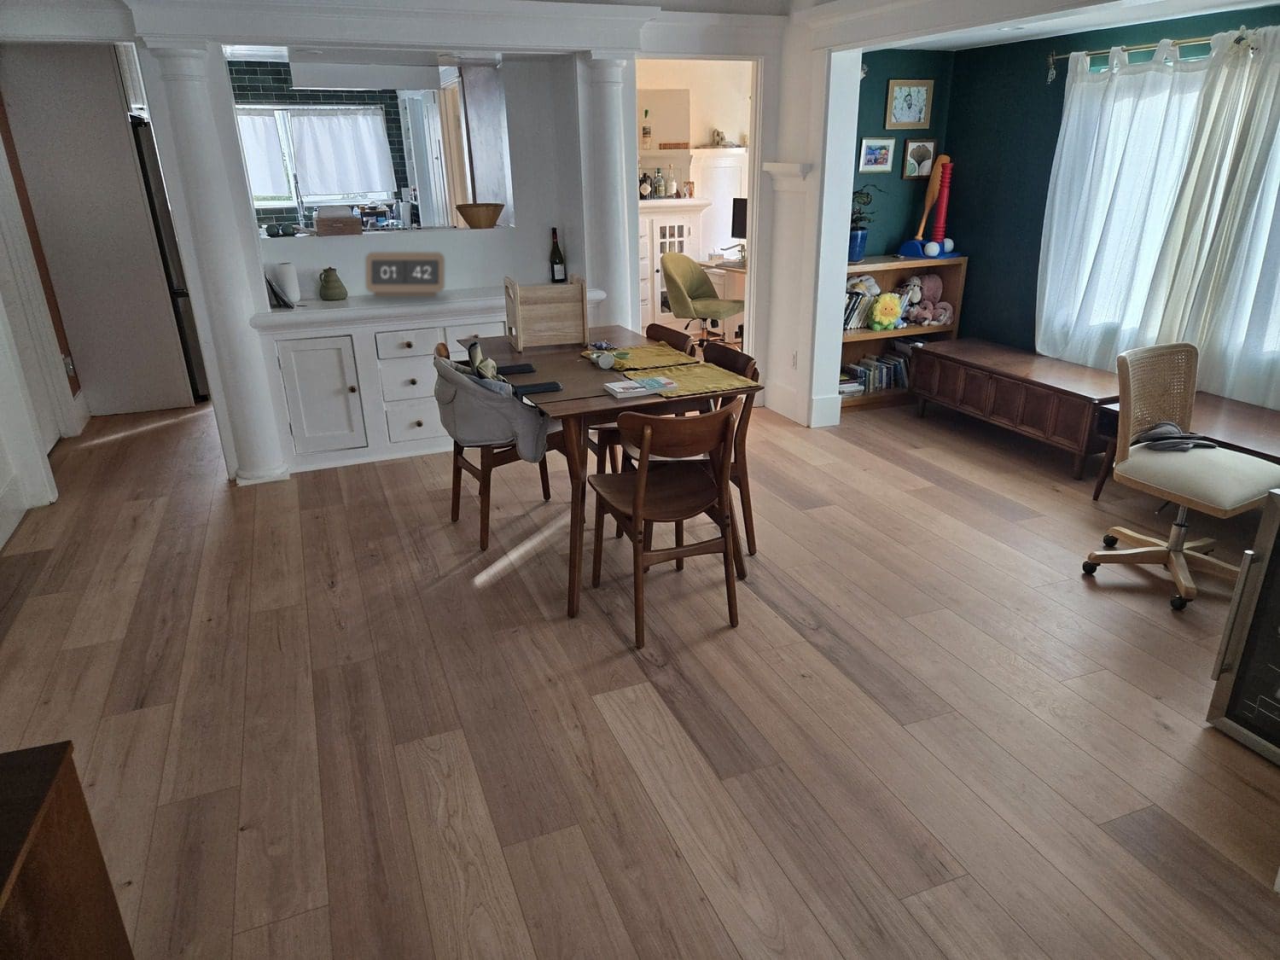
{"hour": 1, "minute": 42}
